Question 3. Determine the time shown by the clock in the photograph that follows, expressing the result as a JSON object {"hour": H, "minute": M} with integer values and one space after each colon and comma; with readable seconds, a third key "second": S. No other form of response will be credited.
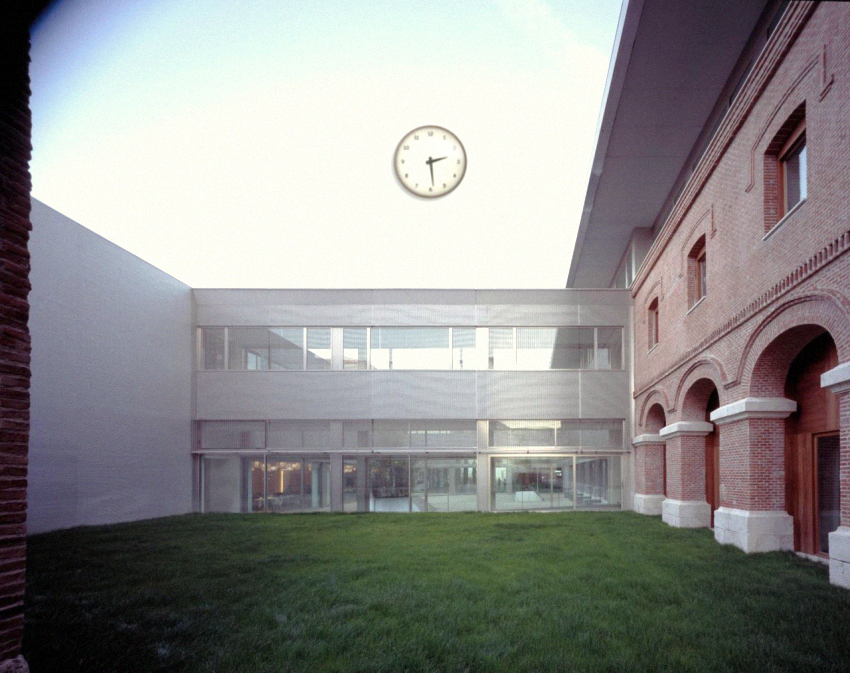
{"hour": 2, "minute": 29}
